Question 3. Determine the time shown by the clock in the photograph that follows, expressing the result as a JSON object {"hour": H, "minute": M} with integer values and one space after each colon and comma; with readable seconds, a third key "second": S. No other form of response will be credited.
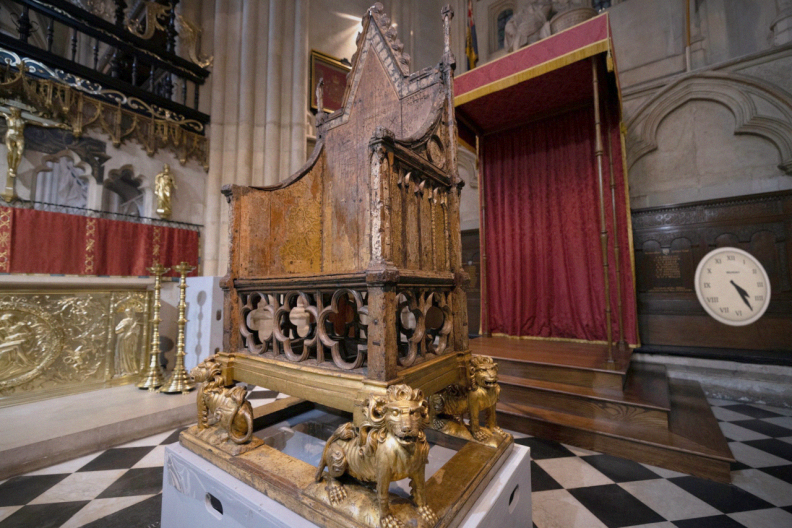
{"hour": 4, "minute": 25}
